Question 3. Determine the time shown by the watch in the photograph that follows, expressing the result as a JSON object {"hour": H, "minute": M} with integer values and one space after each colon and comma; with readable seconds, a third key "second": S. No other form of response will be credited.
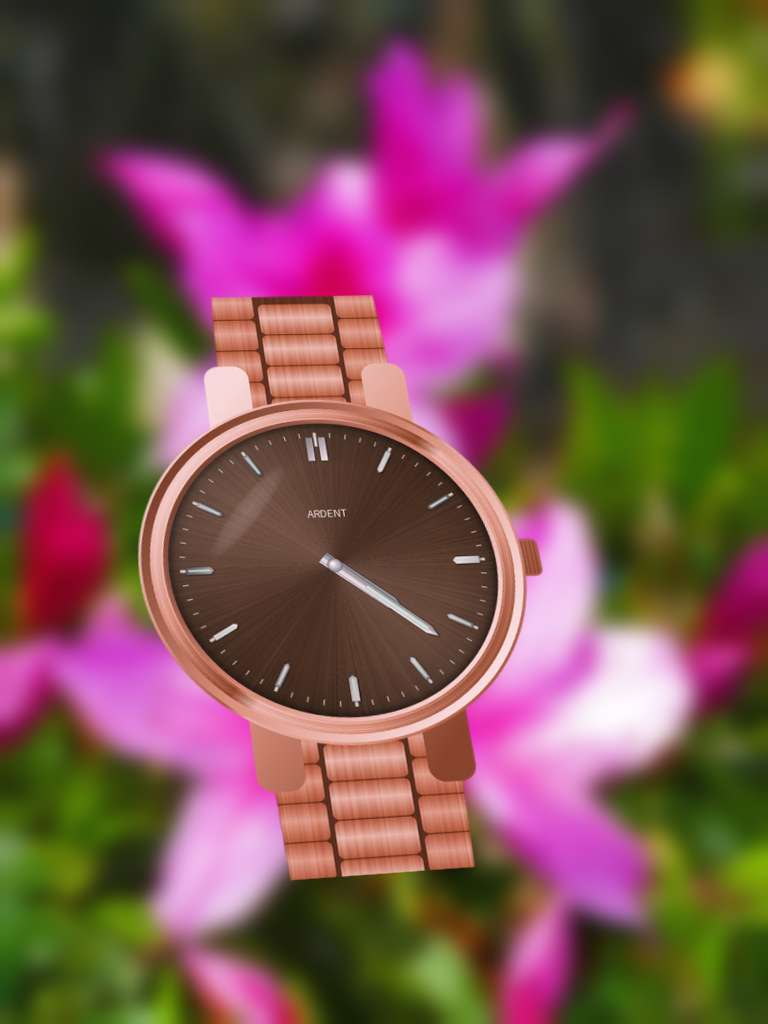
{"hour": 4, "minute": 22}
